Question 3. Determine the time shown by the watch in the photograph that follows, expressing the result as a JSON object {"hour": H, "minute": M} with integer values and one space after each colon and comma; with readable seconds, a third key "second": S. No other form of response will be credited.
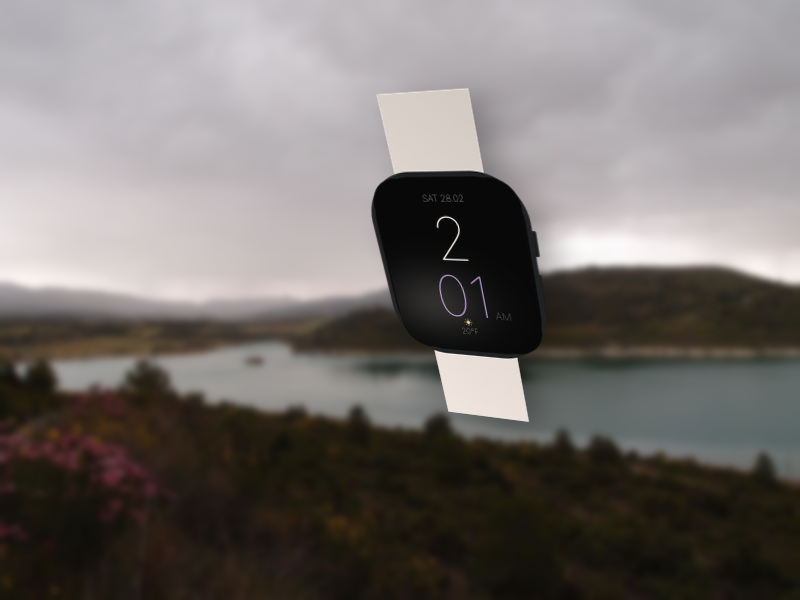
{"hour": 2, "minute": 1}
